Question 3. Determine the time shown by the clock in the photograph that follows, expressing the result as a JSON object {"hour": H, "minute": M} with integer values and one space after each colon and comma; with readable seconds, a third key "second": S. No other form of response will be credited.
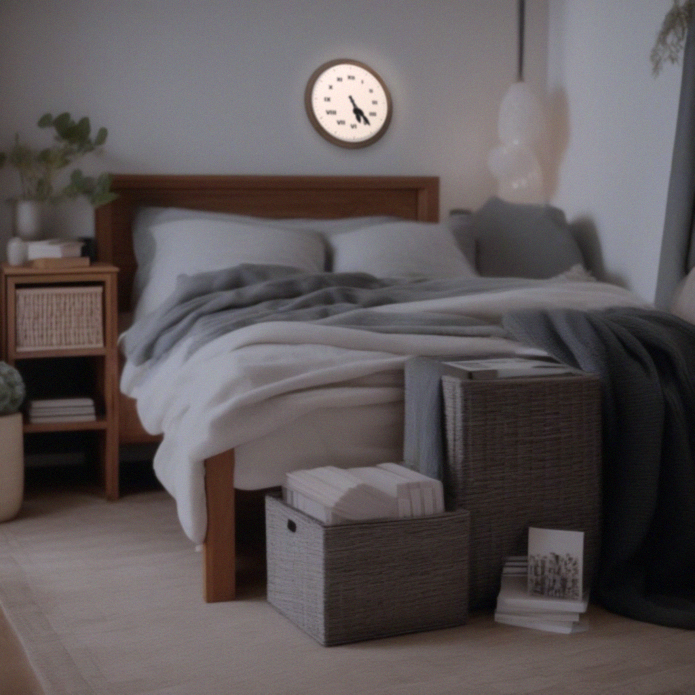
{"hour": 5, "minute": 24}
